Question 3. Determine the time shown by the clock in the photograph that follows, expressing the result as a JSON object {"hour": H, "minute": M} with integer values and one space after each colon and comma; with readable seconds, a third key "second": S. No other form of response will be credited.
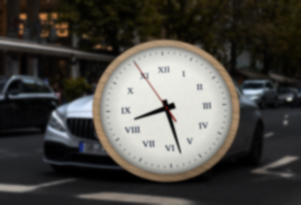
{"hour": 8, "minute": 27, "second": 55}
